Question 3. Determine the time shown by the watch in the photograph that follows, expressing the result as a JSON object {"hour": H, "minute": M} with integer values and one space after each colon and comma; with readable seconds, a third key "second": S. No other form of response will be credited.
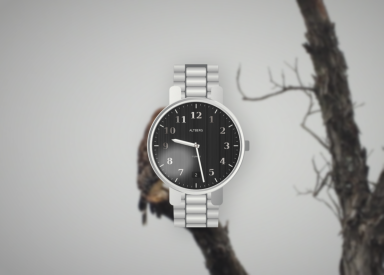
{"hour": 9, "minute": 28}
